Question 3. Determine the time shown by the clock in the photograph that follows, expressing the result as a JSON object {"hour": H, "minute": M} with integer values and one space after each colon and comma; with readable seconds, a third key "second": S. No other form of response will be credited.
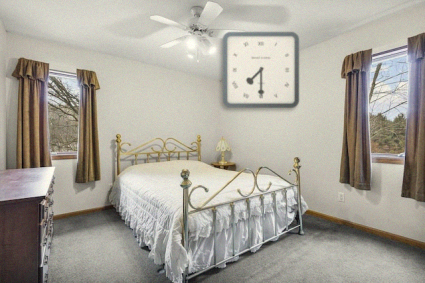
{"hour": 7, "minute": 30}
